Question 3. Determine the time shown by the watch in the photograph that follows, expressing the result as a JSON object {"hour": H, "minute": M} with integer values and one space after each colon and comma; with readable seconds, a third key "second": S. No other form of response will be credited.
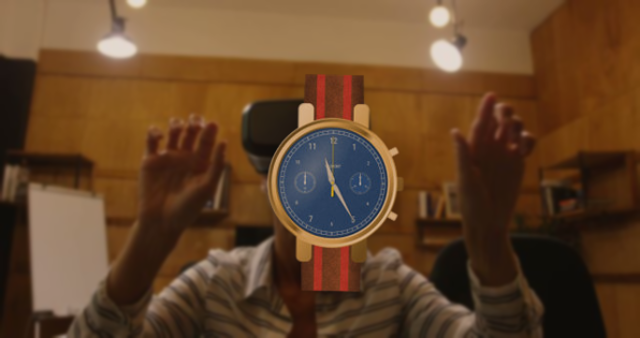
{"hour": 11, "minute": 25}
